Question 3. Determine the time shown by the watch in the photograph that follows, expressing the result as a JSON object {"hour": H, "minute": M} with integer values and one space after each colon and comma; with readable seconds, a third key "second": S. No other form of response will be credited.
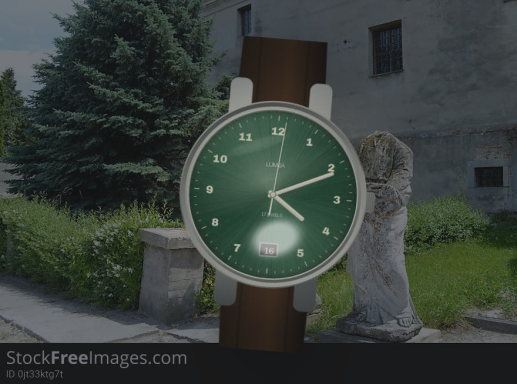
{"hour": 4, "minute": 11, "second": 1}
